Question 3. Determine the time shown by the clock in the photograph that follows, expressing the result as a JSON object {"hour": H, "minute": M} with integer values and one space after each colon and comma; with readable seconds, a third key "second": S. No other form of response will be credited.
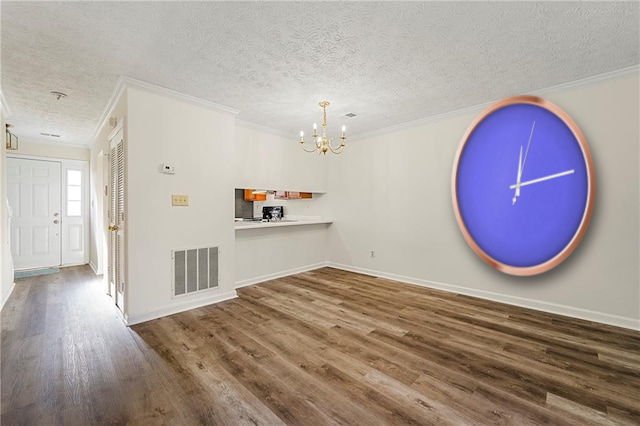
{"hour": 12, "minute": 13, "second": 3}
